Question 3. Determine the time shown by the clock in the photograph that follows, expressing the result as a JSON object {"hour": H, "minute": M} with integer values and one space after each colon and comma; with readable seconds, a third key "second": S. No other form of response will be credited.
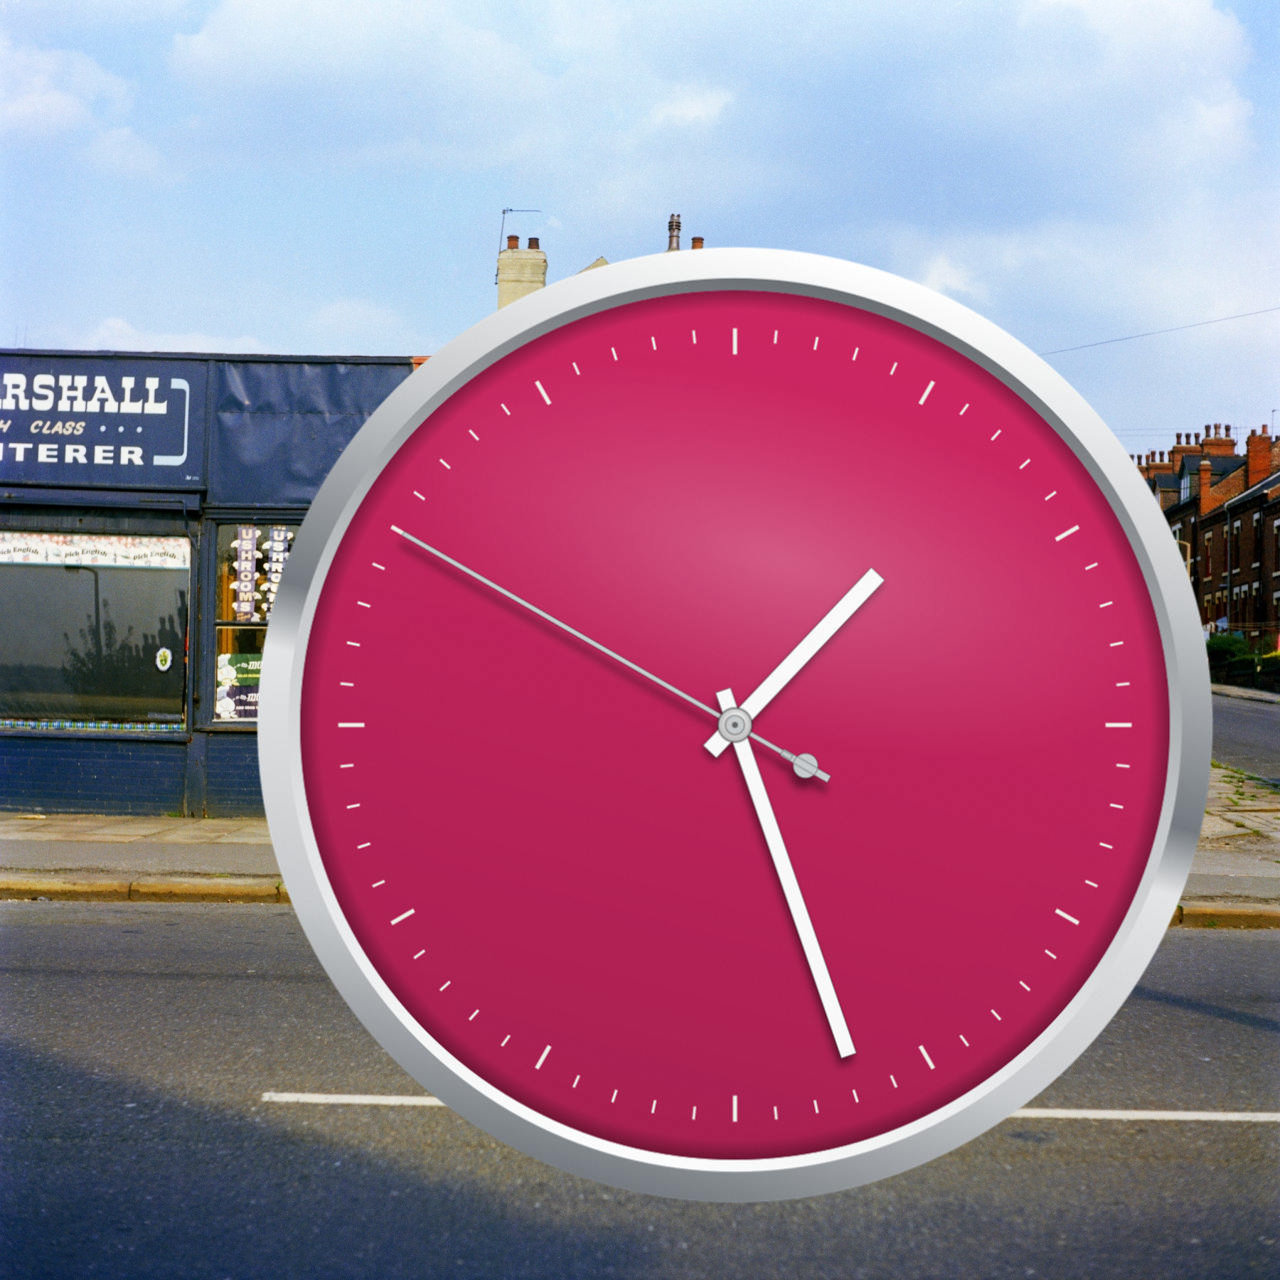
{"hour": 1, "minute": 26, "second": 50}
